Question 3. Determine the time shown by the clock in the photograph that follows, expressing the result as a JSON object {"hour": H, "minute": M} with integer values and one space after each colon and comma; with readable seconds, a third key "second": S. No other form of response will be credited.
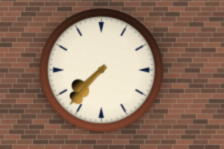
{"hour": 7, "minute": 37}
